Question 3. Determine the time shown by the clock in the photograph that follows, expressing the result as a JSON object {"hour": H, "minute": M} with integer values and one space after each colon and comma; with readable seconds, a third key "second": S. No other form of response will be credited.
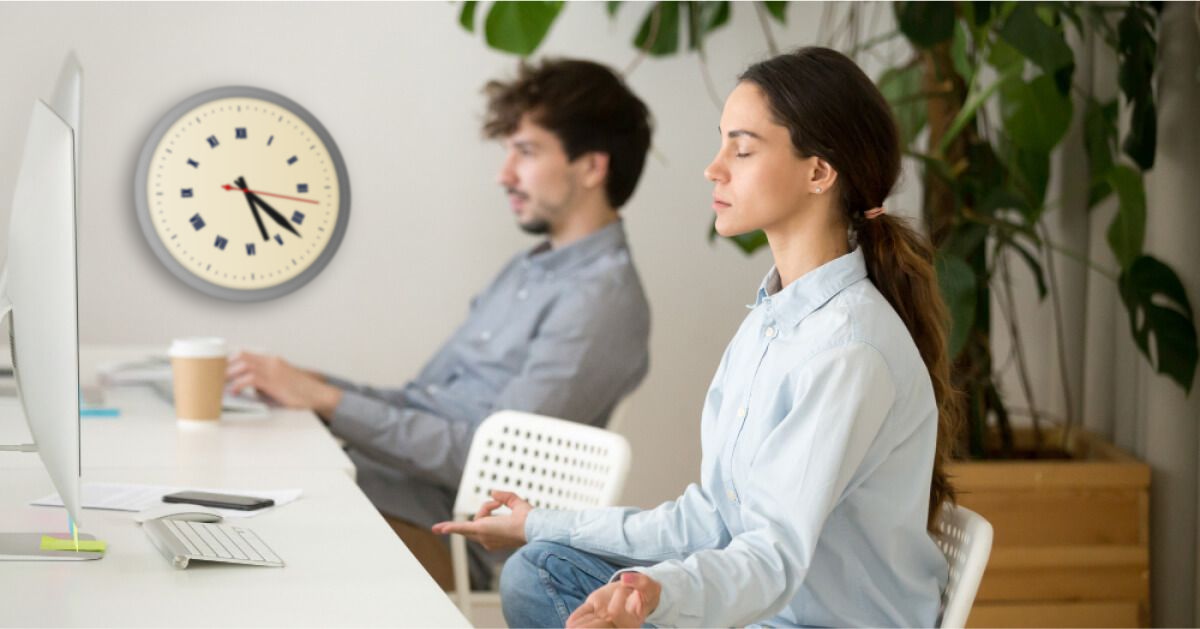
{"hour": 5, "minute": 22, "second": 17}
